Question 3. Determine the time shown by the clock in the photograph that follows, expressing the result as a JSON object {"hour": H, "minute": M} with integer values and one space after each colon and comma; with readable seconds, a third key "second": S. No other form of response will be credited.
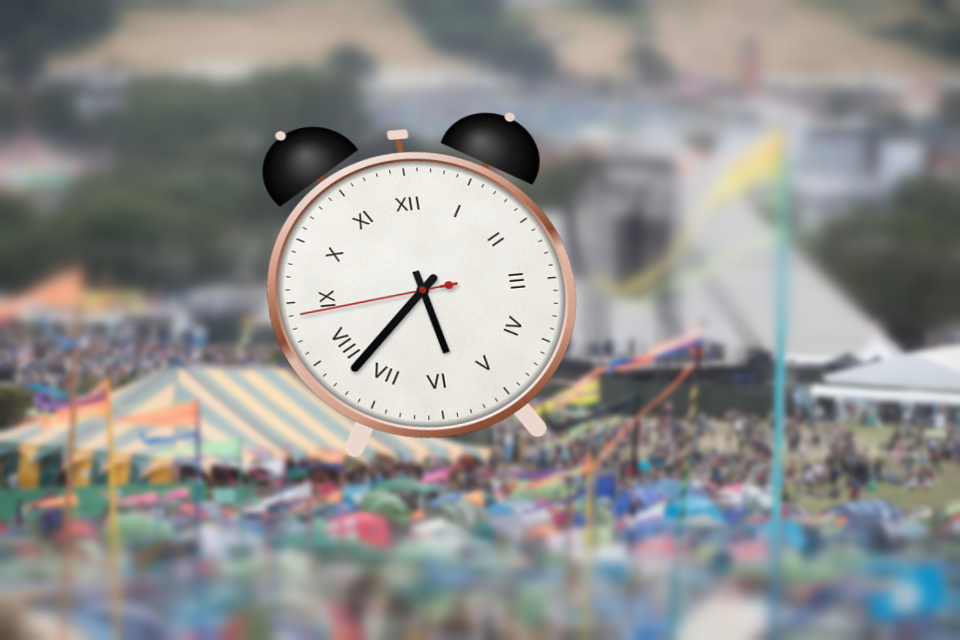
{"hour": 5, "minute": 37, "second": 44}
